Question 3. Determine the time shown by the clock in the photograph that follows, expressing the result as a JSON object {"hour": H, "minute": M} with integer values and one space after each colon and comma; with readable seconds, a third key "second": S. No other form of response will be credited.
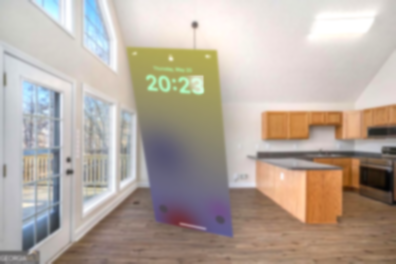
{"hour": 20, "minute": 23}
